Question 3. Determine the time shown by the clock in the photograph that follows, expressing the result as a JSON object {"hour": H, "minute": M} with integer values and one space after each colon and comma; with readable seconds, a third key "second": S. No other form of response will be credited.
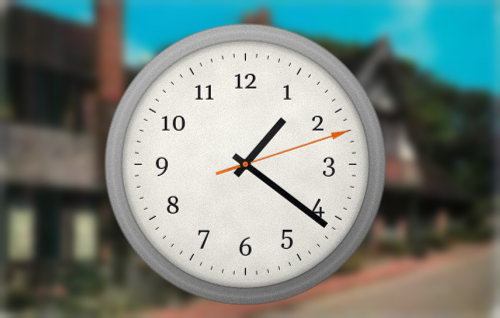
{"hour": 1, "minute": 21, "second": 12}
